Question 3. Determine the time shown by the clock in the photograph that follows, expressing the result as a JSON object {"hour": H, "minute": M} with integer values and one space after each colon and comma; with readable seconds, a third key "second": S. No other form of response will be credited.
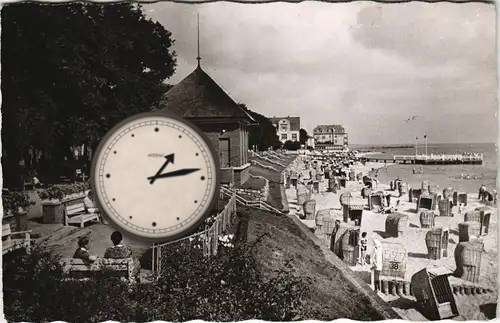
{"hour": 1, "minute": 13}
